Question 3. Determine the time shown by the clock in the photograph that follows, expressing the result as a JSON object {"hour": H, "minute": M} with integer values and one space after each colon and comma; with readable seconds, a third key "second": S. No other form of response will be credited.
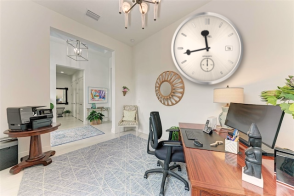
{"hour": 11, "minute": 43}
